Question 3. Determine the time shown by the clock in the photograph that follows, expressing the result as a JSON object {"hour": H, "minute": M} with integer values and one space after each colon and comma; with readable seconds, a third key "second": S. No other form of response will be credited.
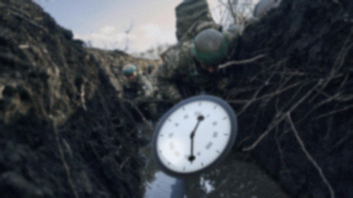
{"hour": 12, "minute": 28}
